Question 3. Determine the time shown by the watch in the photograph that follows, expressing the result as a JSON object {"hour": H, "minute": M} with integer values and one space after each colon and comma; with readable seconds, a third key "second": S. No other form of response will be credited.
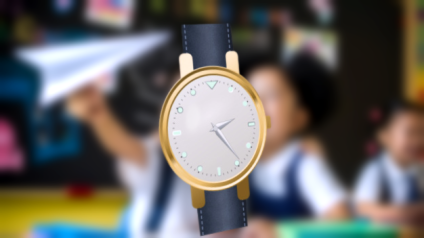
{"hour": 2, "minute": 24}
